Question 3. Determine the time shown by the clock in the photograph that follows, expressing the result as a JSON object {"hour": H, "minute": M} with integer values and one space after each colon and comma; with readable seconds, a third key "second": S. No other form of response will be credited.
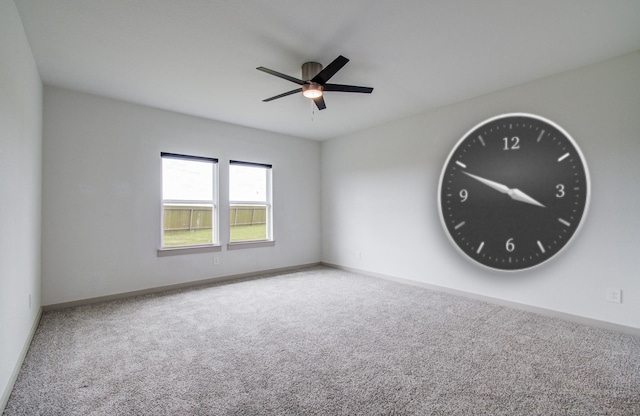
{"hour": 3, "minute": 49}
